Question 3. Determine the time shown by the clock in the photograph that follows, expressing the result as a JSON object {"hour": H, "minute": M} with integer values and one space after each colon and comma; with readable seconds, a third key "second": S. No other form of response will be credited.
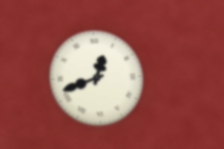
{"hour": 12, "minute": 42}
